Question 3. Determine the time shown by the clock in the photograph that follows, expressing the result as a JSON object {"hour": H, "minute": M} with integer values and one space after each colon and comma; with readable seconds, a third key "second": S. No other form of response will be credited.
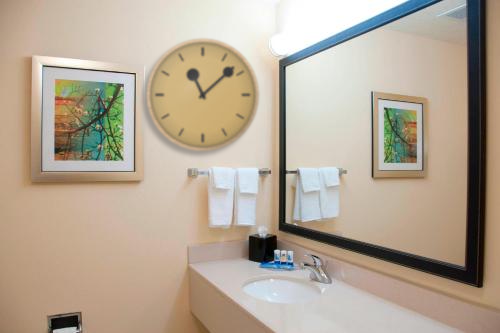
{"hour": 11, "minute": 8}
